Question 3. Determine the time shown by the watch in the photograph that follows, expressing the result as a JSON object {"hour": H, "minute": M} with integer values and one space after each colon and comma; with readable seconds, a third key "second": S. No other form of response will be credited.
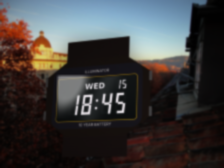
{"hour": 18, "minute": 45}
